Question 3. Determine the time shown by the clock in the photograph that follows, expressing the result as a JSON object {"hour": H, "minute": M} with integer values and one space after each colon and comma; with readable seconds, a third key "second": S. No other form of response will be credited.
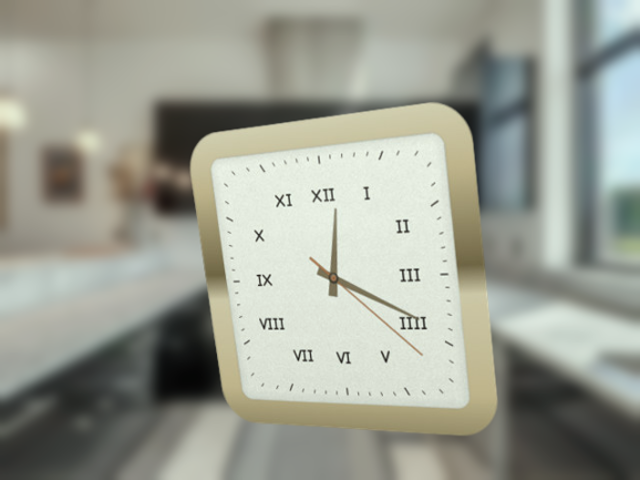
{"hour": 12, "minute": 19, "second": 22}
